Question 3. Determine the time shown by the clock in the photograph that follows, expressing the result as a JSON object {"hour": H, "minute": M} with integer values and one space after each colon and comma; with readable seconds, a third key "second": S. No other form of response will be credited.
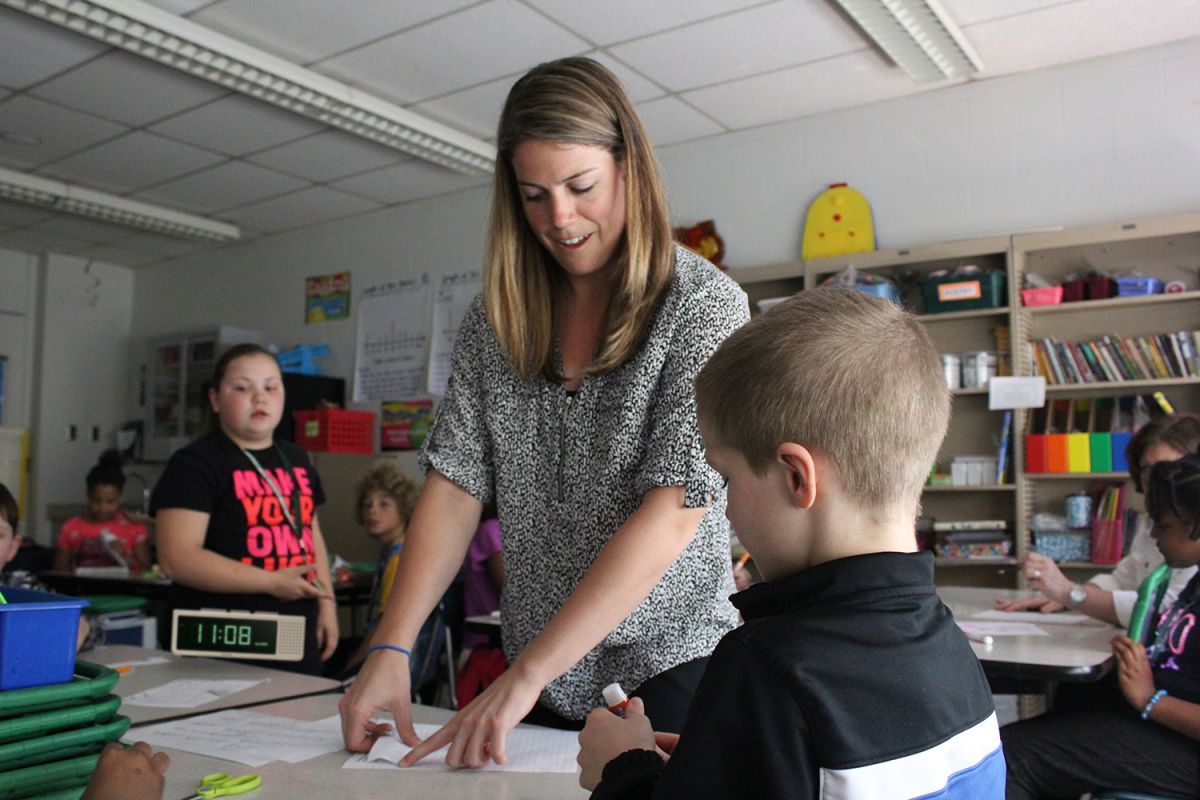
{"hour": 11, "minute": 8}
